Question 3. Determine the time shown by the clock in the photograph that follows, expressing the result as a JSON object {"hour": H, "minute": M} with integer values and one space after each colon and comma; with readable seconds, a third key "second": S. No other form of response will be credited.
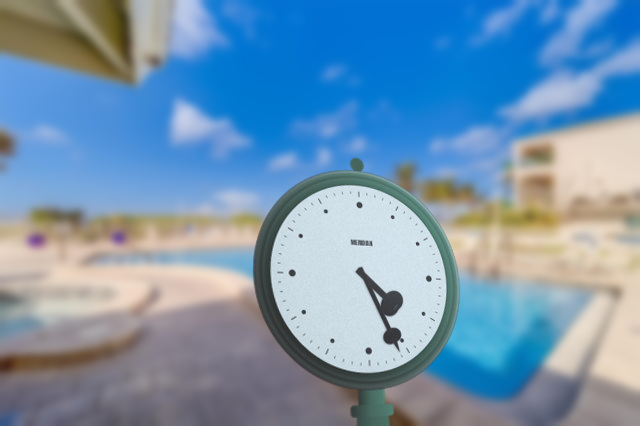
{"hour": 4, "minute": 26}
